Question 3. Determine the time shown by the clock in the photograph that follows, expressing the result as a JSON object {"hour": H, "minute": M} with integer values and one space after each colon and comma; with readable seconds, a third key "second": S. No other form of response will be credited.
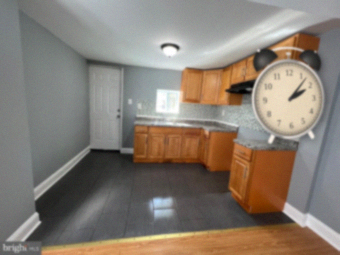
{"hour": 2, "minute": 7}
